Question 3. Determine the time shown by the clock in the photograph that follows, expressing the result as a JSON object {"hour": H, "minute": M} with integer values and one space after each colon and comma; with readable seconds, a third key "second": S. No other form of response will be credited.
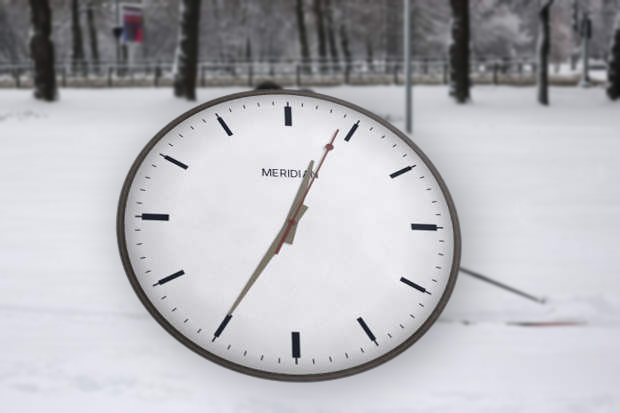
{"hour": 12, "minute": 35, "second": 4}
